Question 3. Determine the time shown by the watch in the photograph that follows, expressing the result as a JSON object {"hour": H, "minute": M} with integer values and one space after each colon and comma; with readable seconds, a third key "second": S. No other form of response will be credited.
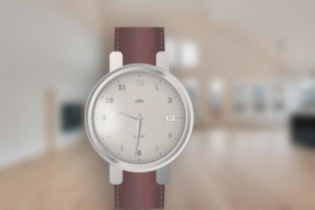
{"hour": 9, "minute": 31}
